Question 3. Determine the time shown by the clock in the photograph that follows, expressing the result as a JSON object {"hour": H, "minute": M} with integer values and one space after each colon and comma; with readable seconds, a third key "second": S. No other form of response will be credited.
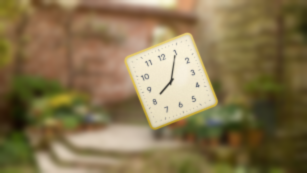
{"hour": 8, "minute": 5}
